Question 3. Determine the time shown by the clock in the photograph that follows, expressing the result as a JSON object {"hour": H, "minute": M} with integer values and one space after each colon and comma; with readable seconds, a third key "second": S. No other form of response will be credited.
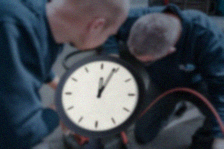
{"hour": 12, "minute": 4}
